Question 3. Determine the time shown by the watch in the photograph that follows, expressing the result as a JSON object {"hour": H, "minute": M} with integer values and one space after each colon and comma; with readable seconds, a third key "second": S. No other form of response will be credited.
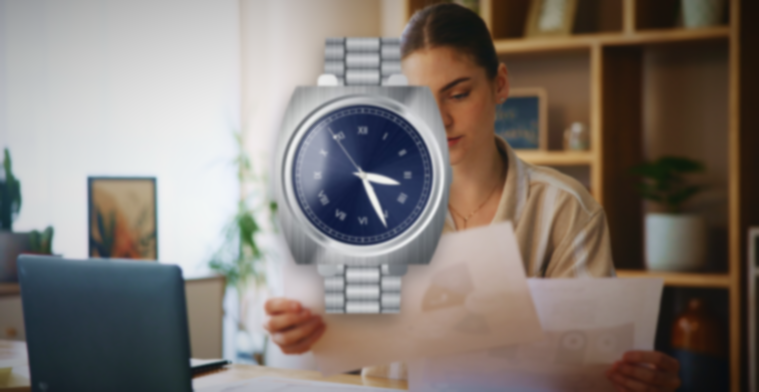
{"hour": 3, "minute": 25, "second": 54}
